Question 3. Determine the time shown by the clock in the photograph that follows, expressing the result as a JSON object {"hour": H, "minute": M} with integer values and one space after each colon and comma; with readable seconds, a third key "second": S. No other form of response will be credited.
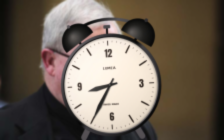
{"hour": 8, "minute": 35}
